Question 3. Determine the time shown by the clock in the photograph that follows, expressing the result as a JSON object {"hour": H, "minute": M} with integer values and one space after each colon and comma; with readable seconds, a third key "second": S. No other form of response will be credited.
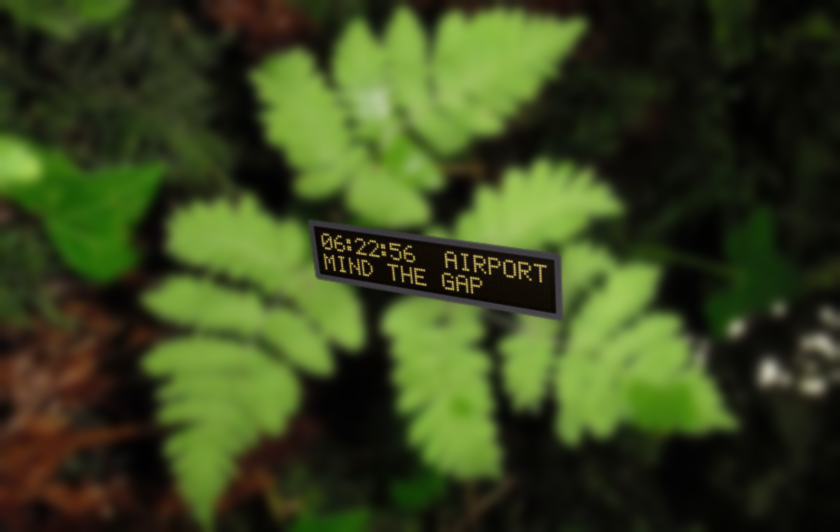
{"hour": 6, "minute": 22, "second": 56}
